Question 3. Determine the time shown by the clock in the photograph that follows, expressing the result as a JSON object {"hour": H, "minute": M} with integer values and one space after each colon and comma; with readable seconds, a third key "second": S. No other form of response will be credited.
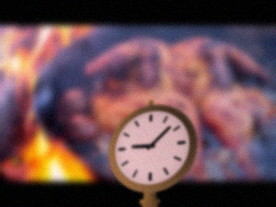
{"hour": 9, "minute": 8}
